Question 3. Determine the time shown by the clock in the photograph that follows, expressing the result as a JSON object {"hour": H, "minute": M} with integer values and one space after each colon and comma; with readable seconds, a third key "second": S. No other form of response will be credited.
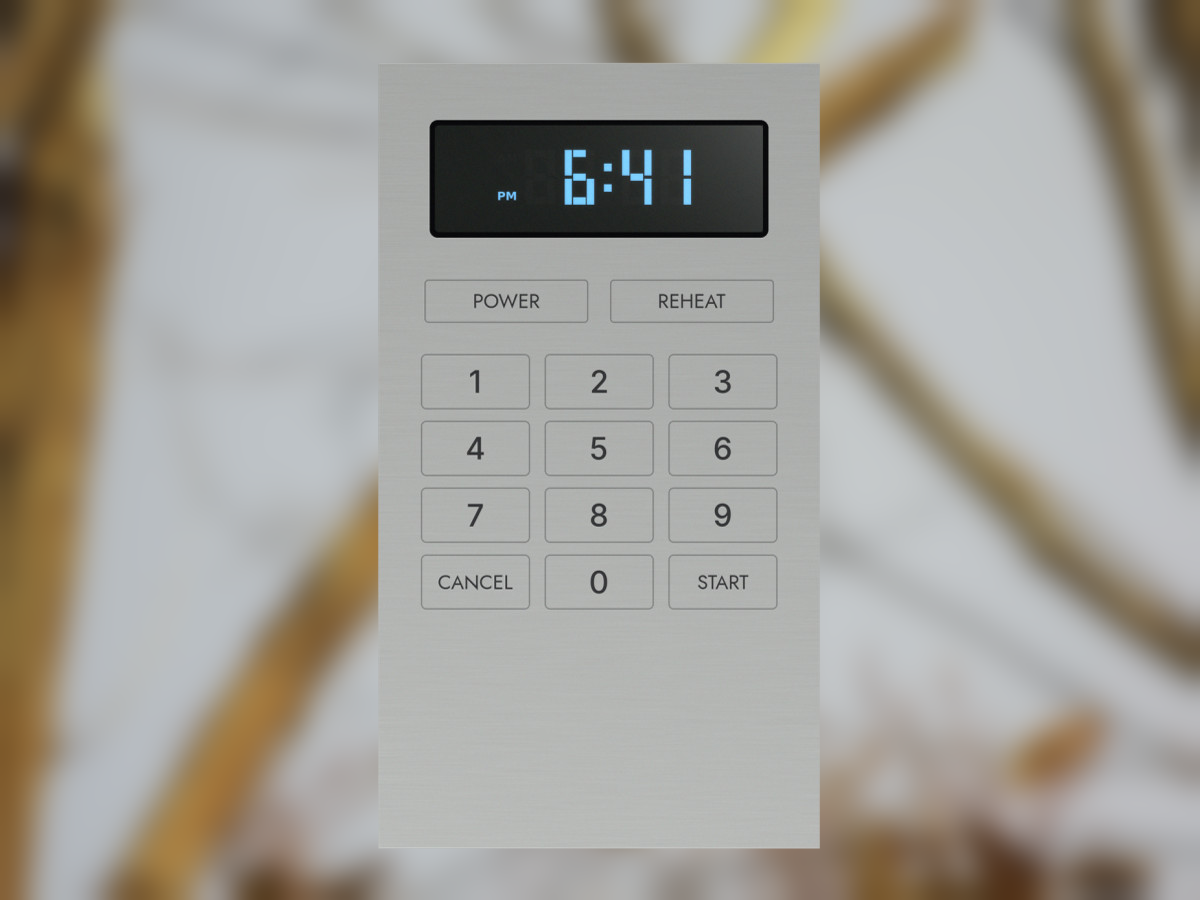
{"hour": 6, "minute": 41}
